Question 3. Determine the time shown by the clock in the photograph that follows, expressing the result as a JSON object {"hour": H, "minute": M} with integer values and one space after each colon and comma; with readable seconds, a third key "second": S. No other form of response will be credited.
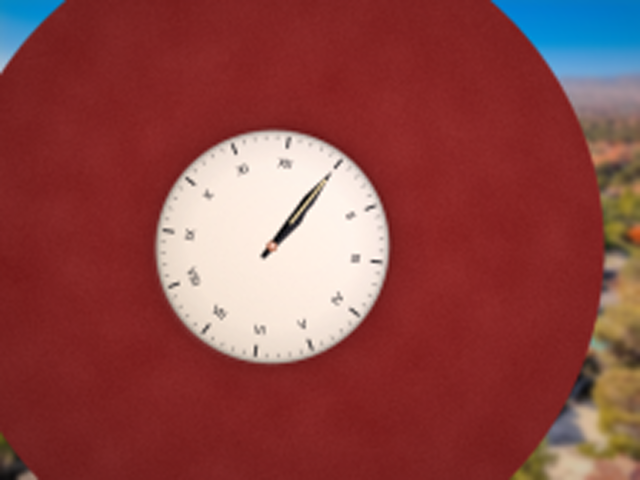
{"hour": 1, "minute": 5}
